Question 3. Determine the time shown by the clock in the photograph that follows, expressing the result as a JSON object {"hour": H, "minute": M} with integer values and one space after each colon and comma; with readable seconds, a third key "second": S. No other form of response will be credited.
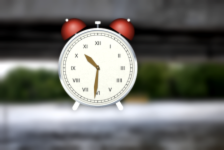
{"hour": 10, "minute": 31}
